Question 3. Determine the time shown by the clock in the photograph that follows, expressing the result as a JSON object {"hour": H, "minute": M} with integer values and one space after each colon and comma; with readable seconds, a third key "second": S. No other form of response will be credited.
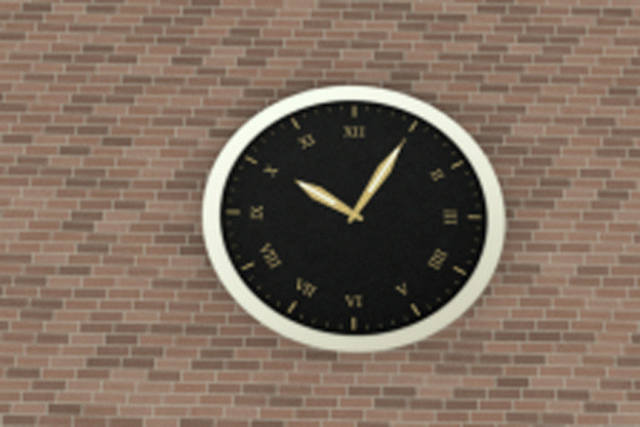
{"hour": 10, "minute": 5}
